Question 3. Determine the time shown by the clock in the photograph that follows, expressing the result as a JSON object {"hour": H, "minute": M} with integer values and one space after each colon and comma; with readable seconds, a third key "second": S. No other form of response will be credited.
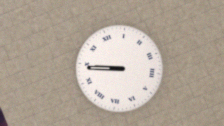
{"hour": 9, "minute": 49}
